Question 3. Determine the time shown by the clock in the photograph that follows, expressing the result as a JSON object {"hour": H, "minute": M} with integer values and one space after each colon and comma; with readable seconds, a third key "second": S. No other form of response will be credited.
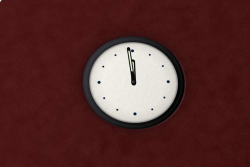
{"hour": 11, "minute": 59}
